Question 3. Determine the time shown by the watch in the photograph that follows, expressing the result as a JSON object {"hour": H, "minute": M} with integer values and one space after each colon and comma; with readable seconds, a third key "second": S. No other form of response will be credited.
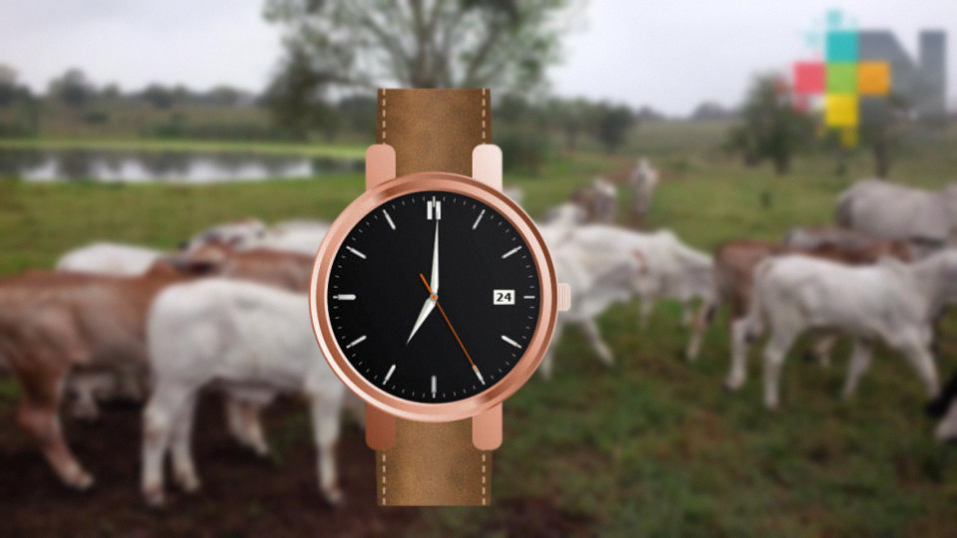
{"hour": 7, "minute": 0, "second": 25}
